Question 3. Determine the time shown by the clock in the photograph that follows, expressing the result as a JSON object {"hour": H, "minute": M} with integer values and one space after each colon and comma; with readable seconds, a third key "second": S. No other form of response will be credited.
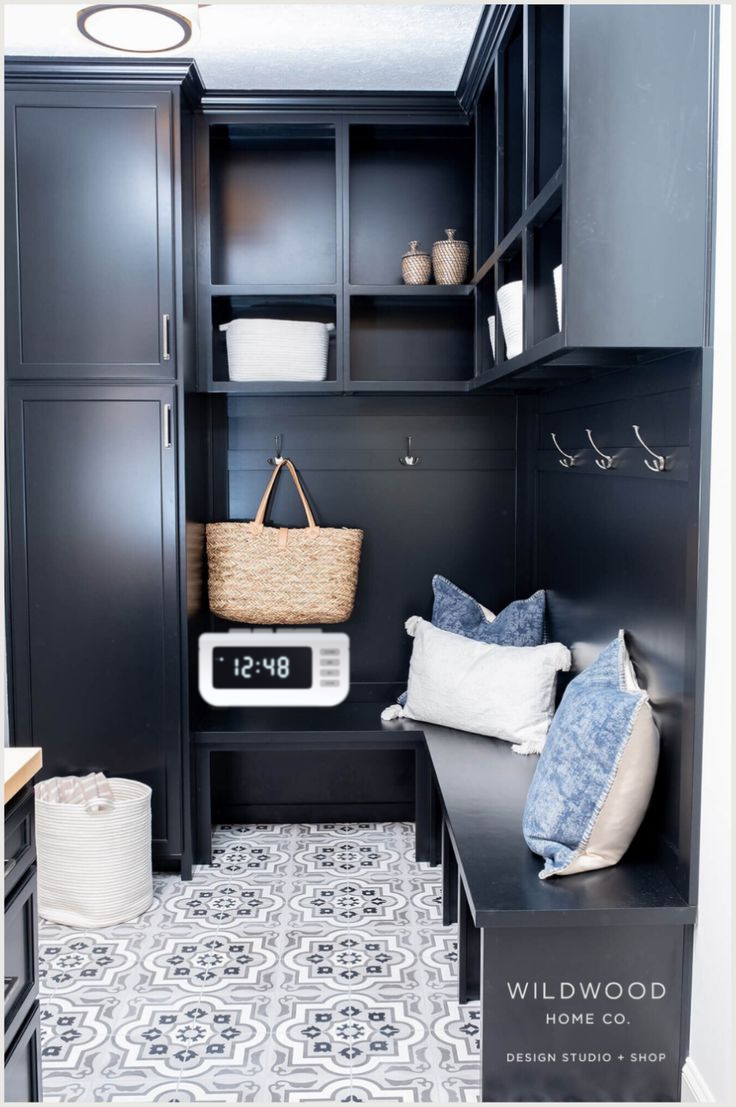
{"hour": 12, "minute": 48}
